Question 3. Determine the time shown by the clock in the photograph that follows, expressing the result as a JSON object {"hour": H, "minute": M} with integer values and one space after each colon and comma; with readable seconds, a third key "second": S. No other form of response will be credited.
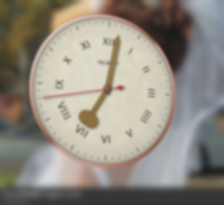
{"hour": 7, "minute": 1, "second": 43}
